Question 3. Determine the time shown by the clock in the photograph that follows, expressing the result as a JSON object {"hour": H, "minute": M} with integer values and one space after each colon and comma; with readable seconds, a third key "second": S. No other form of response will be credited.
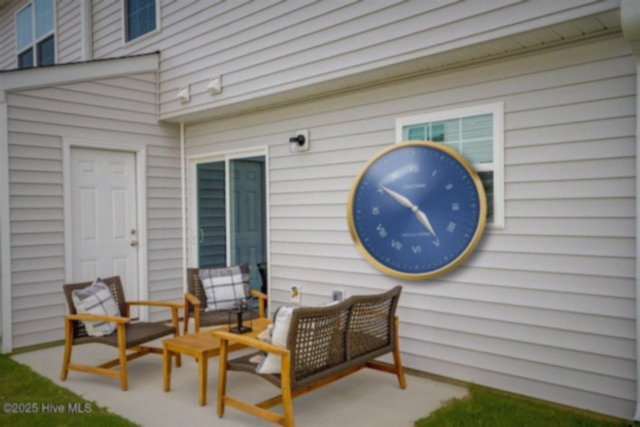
{"hour": 4, "minute": 51}
